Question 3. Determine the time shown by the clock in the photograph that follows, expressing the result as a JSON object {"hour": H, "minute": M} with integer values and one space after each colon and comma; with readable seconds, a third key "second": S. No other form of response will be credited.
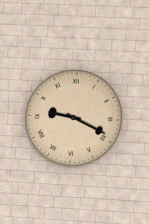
{"hour": 9, "minute": 19}
